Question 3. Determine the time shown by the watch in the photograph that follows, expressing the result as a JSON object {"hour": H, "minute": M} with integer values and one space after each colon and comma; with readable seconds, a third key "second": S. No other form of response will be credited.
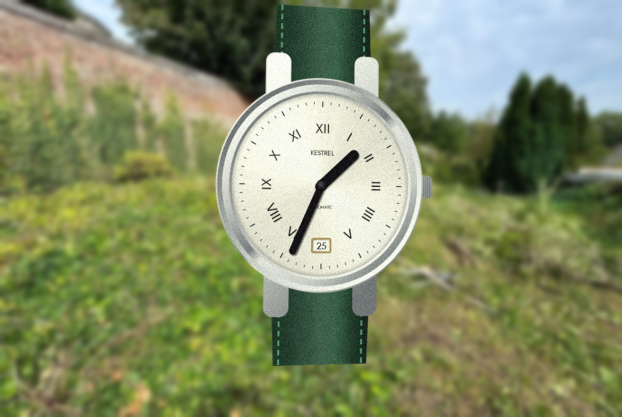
{"hour": 1, "minute": 34}
